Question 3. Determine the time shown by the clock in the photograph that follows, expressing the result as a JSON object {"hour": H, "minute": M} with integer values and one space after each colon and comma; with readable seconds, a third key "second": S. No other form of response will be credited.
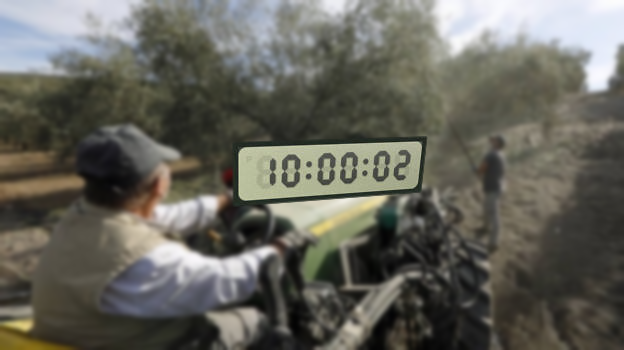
{"hour": 10, "minute": 0, "second": 2}
